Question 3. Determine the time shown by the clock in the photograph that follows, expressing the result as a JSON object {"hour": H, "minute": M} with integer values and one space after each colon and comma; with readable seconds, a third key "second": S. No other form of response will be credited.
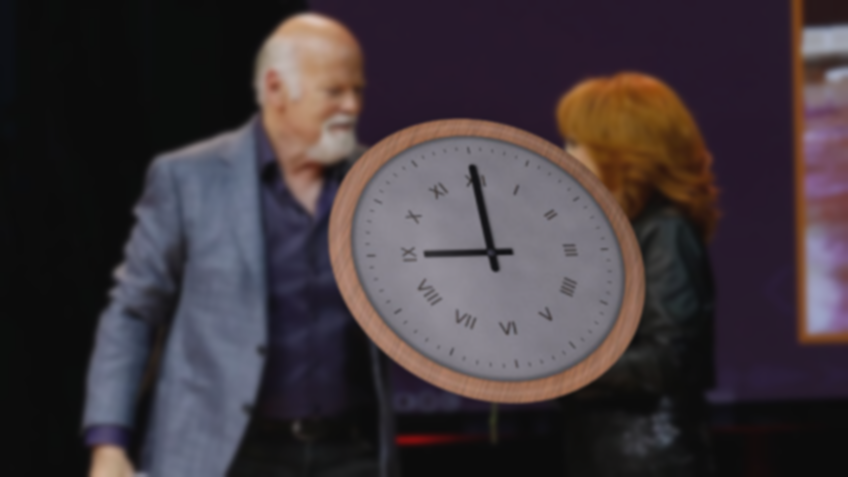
{"hour": 9, "minute": 0}
